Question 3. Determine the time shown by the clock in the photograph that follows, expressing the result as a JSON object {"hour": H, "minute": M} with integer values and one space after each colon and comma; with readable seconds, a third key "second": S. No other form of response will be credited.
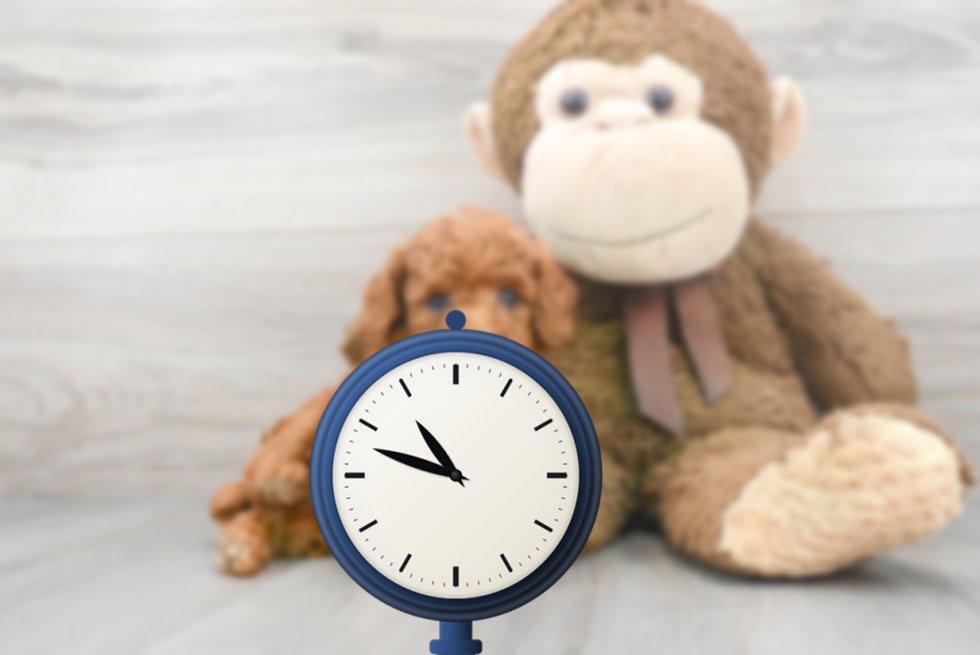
{"hour": 10, "minute": 48}
